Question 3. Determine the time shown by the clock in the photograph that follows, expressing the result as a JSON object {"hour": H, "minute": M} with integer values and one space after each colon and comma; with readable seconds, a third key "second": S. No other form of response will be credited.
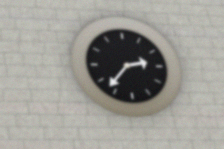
{"hour": 2, "minute": 37}
